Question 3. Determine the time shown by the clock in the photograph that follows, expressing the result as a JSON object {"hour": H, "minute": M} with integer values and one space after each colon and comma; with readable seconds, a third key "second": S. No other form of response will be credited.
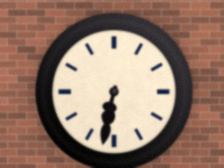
{"hour": 6, "minute": 32}
